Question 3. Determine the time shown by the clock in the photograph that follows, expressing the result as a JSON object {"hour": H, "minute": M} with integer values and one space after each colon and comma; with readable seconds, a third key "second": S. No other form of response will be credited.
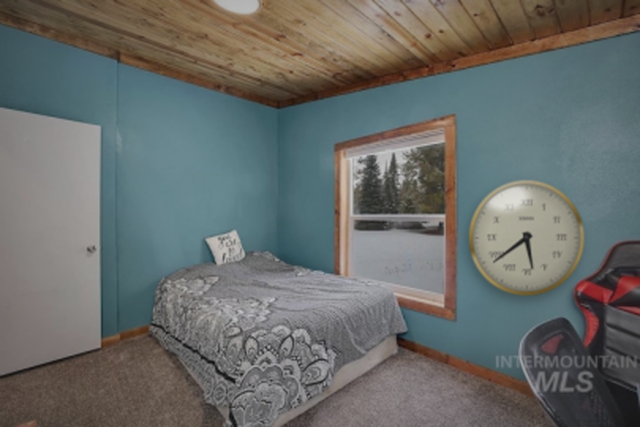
{"hour": 5, "minute": 39}
